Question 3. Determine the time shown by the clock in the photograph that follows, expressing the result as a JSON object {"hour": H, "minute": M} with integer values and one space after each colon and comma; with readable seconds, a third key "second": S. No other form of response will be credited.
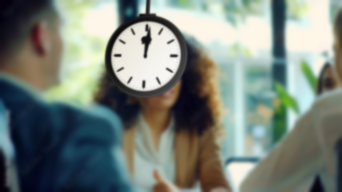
{"hour": 12, "minute": 1}
